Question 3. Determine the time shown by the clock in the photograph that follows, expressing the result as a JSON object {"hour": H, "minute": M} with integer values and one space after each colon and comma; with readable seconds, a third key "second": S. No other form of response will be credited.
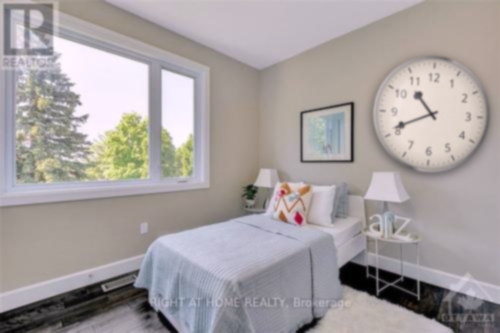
{"hour": 10, "minute": 41}
